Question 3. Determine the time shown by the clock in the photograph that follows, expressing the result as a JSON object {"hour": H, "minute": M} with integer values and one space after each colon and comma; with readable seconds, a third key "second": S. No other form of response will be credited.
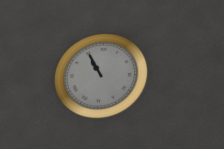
{"hour": 10, "minute": 55}
